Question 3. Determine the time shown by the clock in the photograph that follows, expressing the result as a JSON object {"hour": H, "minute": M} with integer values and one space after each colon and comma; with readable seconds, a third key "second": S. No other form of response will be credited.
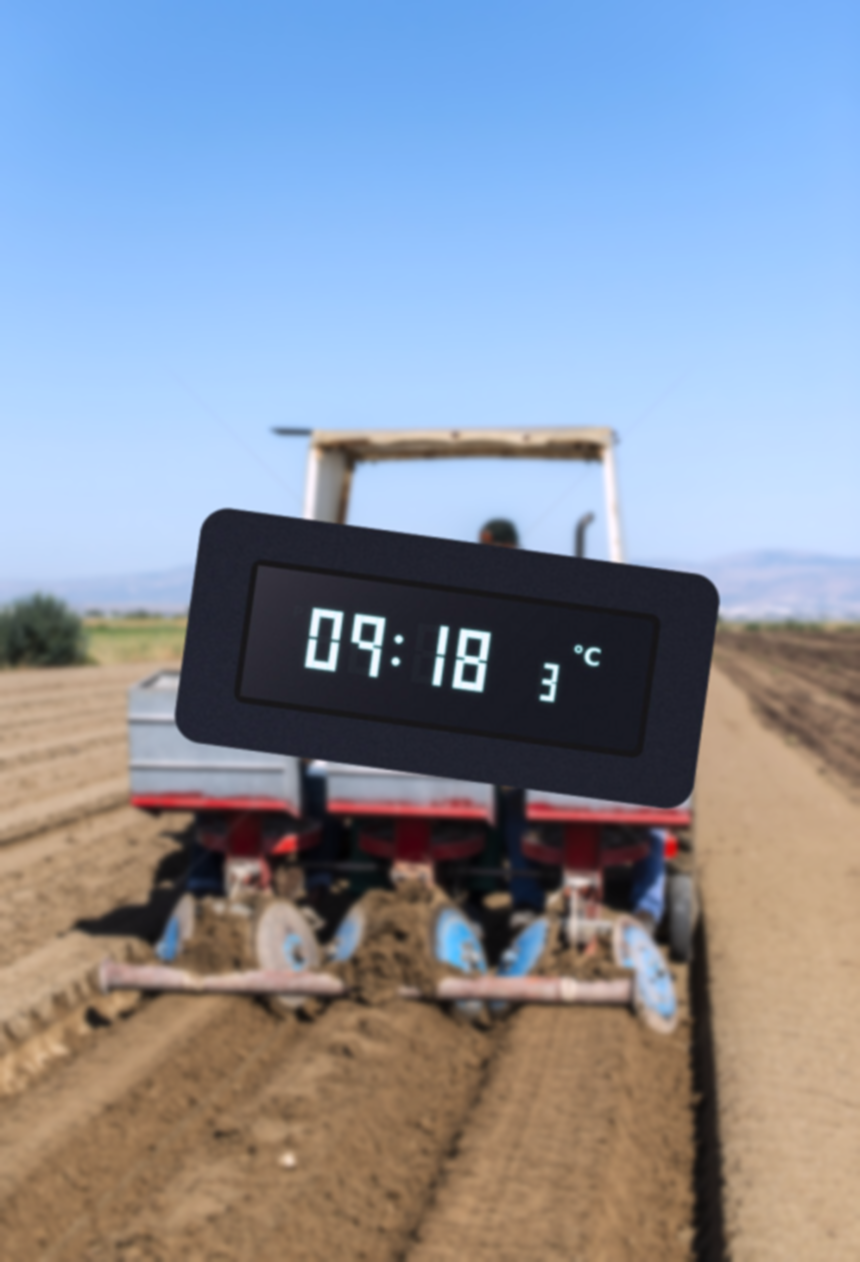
{"hour": 9, "minute": 18}
